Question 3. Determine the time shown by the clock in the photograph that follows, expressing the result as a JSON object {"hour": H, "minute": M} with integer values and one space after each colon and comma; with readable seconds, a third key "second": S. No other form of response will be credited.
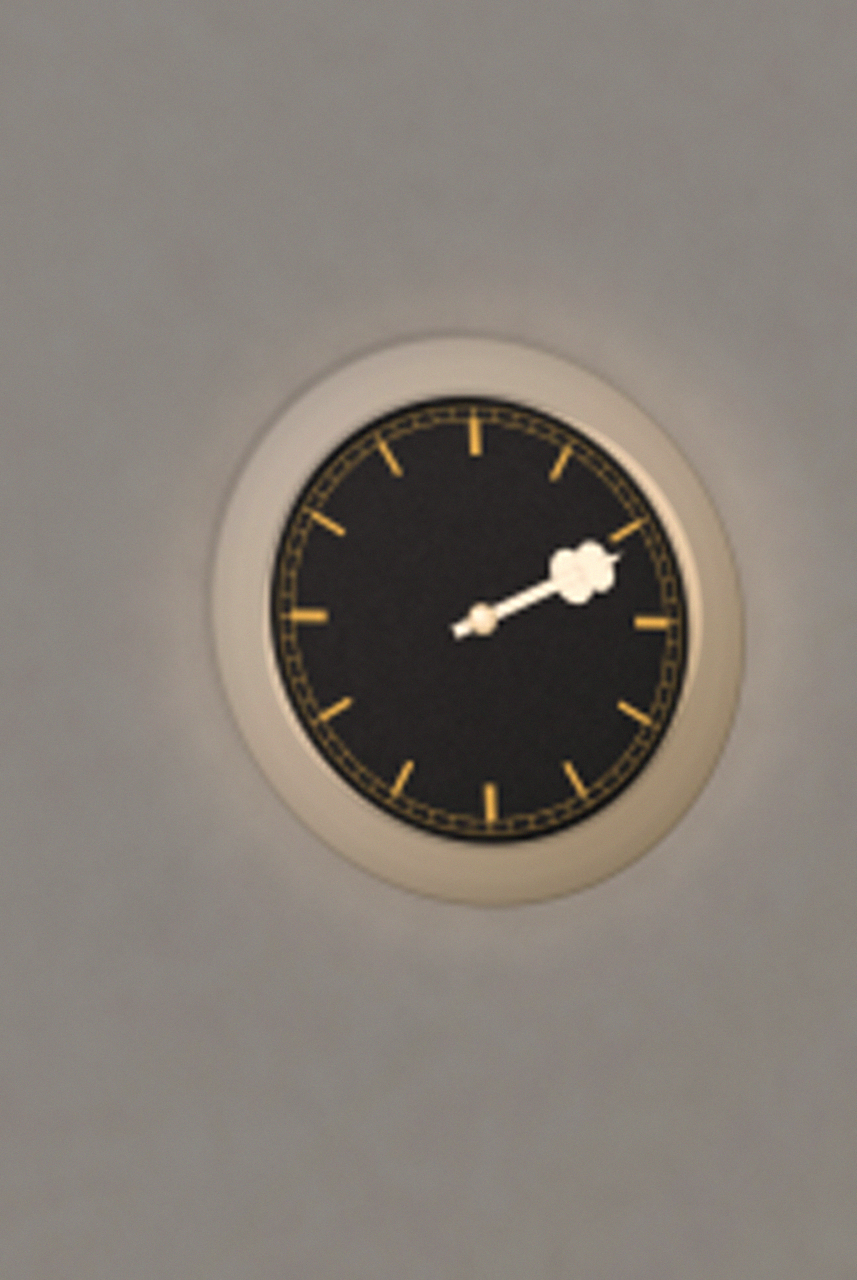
{"hour": 2, "minute": 11}
